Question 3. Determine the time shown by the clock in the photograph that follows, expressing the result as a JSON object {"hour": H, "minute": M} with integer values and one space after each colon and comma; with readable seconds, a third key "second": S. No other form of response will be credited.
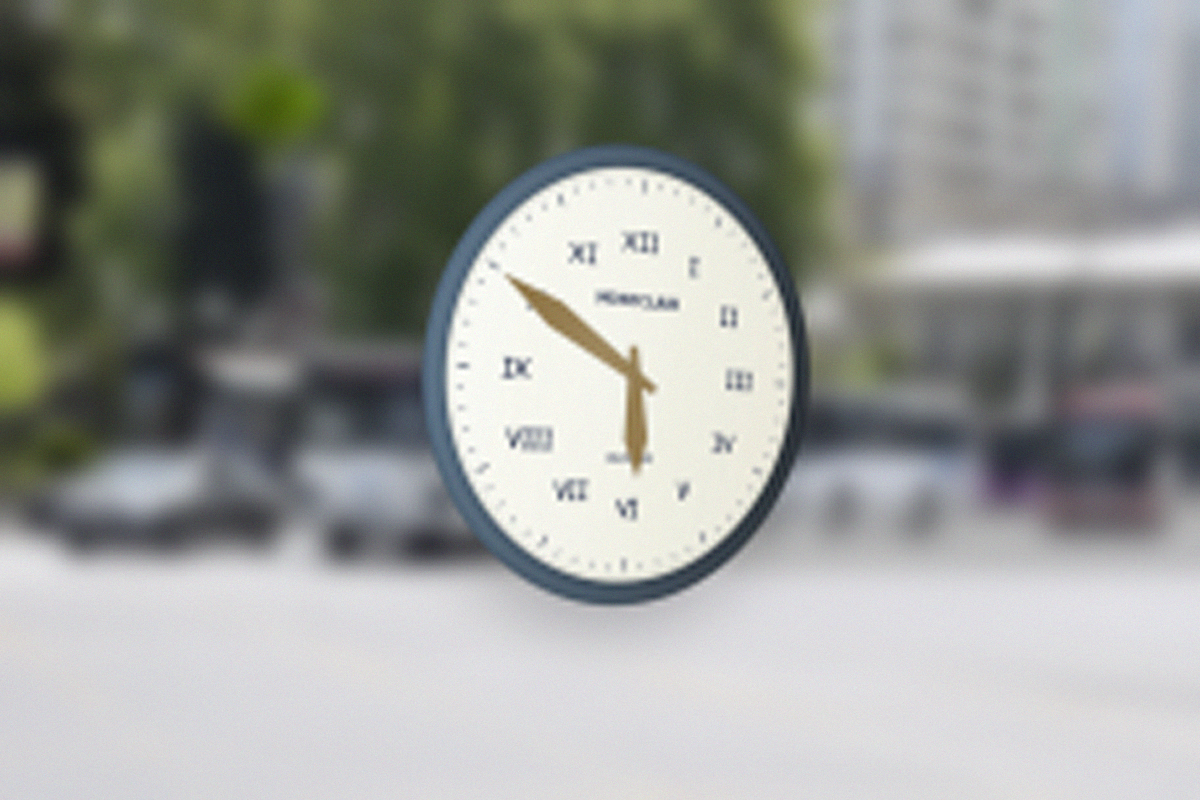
{"hour": 5, "minute": 50}
